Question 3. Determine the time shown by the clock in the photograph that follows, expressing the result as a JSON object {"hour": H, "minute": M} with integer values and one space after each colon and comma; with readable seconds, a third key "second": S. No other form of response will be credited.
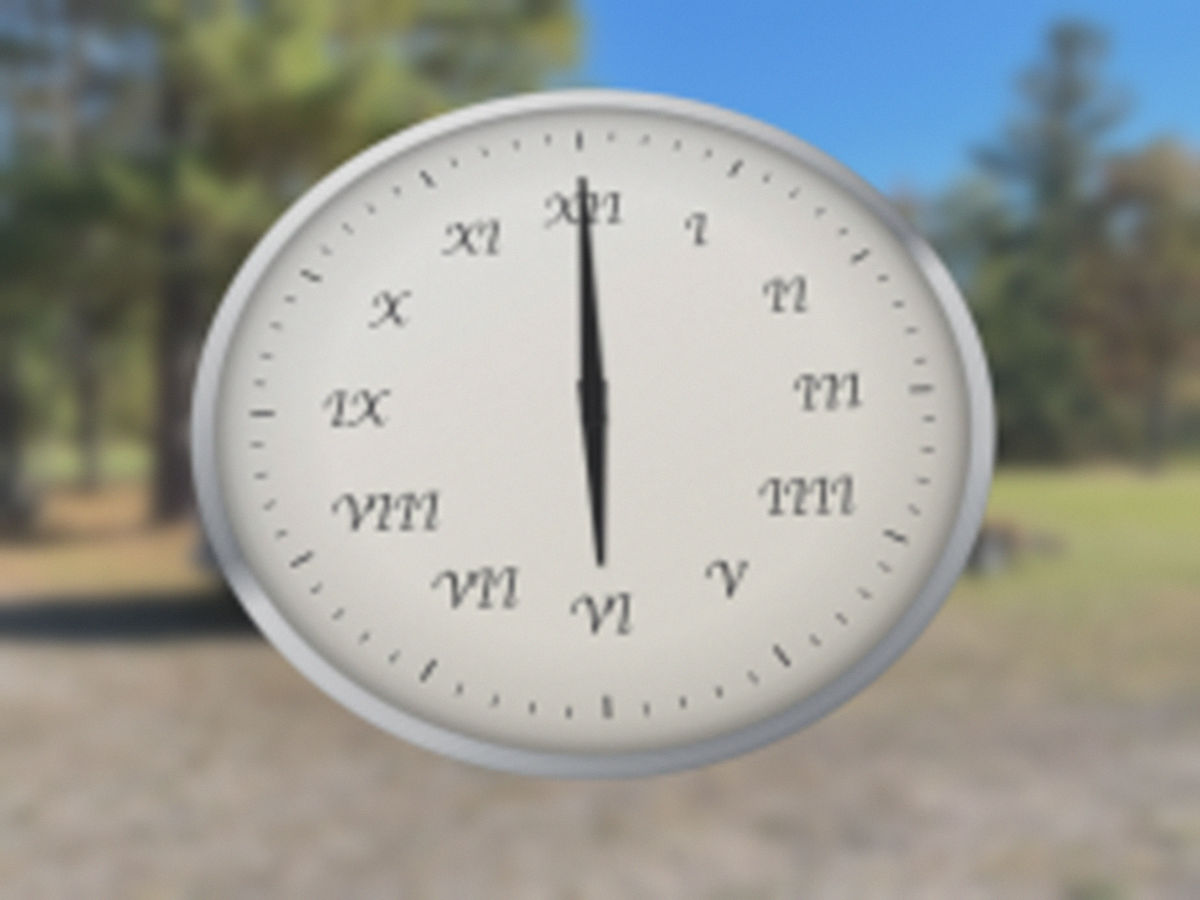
{"hour": 6, "minute": 0}
